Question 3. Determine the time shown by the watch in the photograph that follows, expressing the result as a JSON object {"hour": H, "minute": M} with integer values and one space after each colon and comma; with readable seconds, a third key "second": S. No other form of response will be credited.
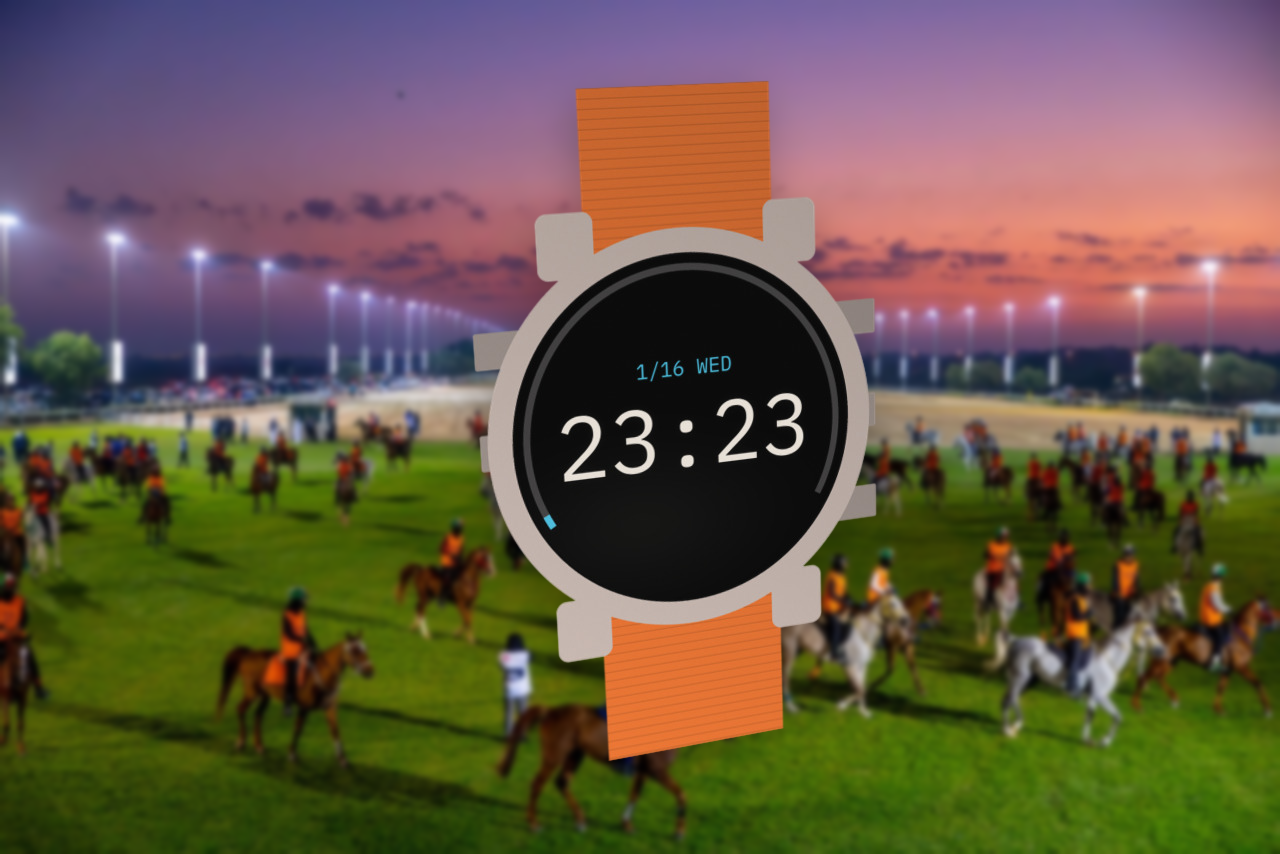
{"hour": 23, "minute": 23}
